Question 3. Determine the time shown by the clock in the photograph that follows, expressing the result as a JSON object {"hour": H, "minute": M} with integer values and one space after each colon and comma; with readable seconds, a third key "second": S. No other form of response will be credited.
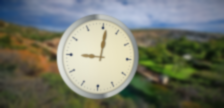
{"hour": 9, "minute": 1}
